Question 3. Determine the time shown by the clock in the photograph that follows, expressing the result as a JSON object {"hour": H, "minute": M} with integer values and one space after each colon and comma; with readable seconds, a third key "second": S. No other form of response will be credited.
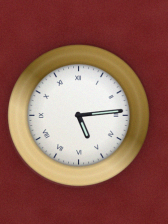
{"hour": 5, "minute": 14}
